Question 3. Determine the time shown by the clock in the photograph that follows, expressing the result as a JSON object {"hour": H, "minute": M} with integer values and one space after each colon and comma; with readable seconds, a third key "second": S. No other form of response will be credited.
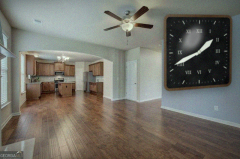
{"hour": 1, "minute": 41}
